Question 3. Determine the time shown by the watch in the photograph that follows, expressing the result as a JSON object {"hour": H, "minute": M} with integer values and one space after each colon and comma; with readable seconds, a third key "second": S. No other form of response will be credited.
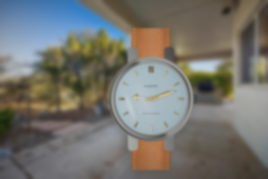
{"hour": 9, "minute": 12}
